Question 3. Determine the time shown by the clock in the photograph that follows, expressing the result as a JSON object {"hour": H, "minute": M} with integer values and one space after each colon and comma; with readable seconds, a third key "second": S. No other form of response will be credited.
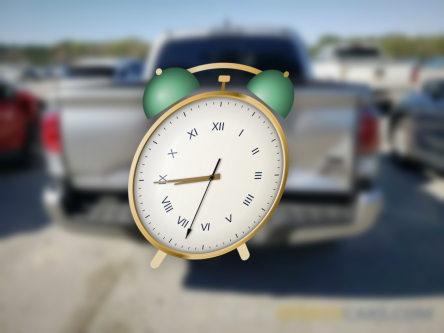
{"hour": 8, "minute": 44, "second": 33}
